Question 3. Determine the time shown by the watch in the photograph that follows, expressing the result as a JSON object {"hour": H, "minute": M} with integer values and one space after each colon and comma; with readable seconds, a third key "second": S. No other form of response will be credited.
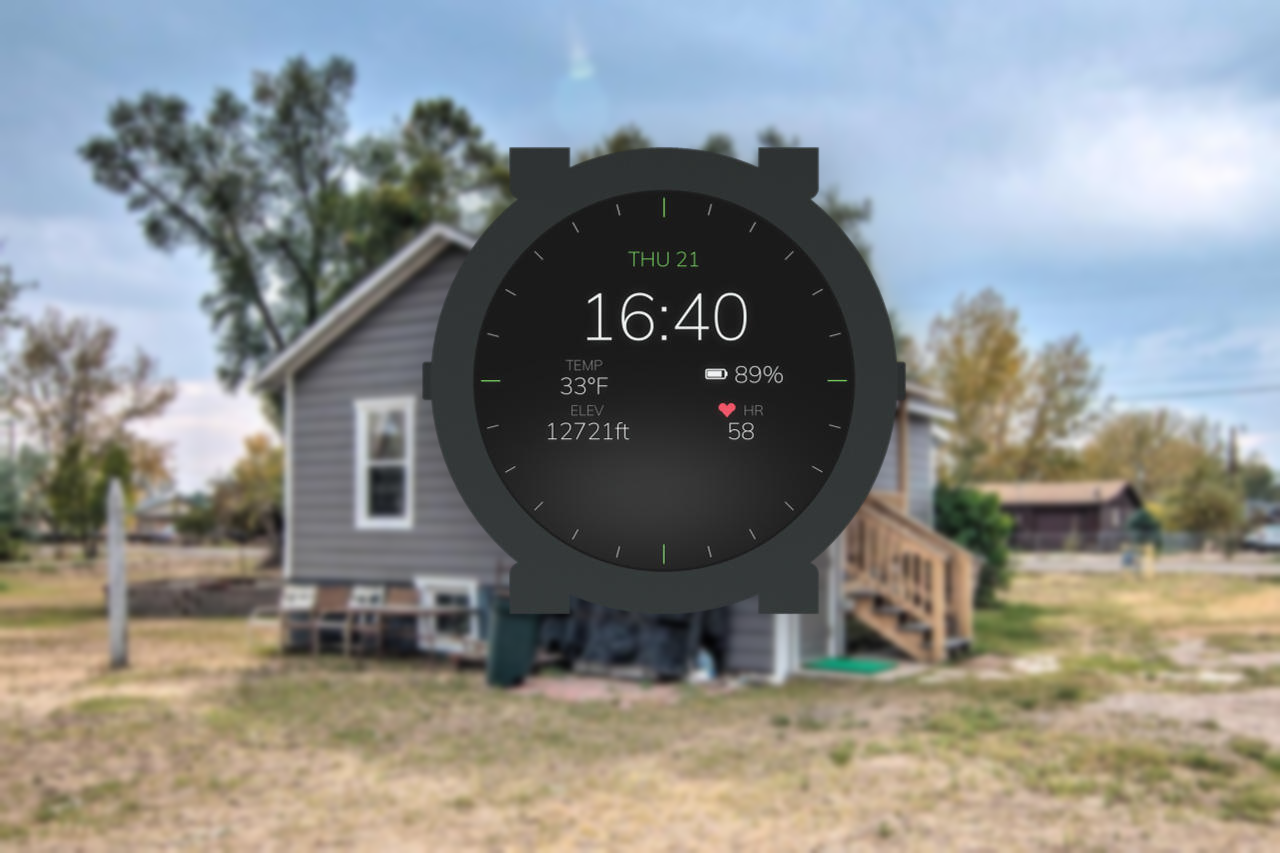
{"hour": 16, "minute": 40}
